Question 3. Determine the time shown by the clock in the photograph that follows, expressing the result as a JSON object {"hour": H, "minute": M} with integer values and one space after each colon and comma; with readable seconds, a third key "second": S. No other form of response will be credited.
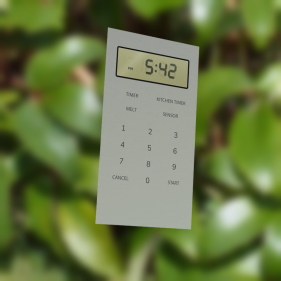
{"hour": 5, "minute": 42}
